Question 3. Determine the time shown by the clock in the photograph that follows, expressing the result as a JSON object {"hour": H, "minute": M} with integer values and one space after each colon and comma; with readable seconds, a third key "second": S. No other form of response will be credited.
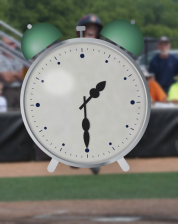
{"hour": 1, "minute": 30}
